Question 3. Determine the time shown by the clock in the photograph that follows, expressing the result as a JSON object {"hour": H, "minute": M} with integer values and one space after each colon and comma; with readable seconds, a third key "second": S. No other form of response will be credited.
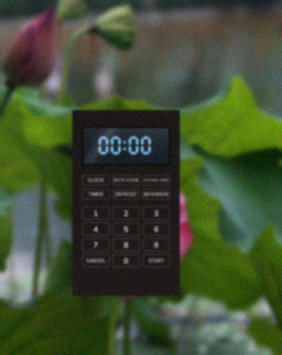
{"hour": 0, "minute": 0}
